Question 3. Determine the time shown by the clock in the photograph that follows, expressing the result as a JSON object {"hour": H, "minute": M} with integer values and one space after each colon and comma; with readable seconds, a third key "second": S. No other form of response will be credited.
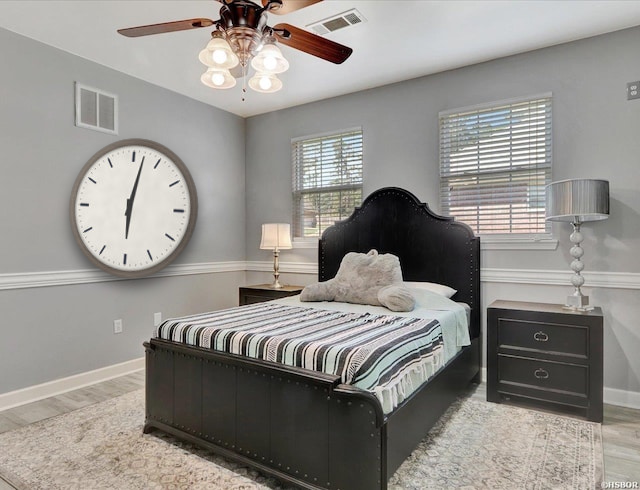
{"hour": 6, "minute": 2}
